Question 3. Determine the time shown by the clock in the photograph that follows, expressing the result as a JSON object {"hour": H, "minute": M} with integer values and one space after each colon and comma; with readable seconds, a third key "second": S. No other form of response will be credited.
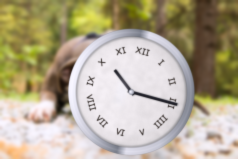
{"hour": 10, "minute": 15}
